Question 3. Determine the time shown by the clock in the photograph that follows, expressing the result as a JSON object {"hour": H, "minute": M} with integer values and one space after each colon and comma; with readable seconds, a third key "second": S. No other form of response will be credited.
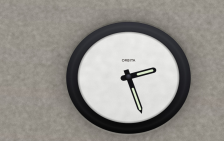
{"hour": 2, "minute": 27}
